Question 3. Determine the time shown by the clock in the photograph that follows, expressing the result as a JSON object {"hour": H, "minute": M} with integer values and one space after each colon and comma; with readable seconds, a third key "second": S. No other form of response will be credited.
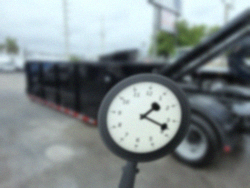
{"hour": 1, "minute": 18}
